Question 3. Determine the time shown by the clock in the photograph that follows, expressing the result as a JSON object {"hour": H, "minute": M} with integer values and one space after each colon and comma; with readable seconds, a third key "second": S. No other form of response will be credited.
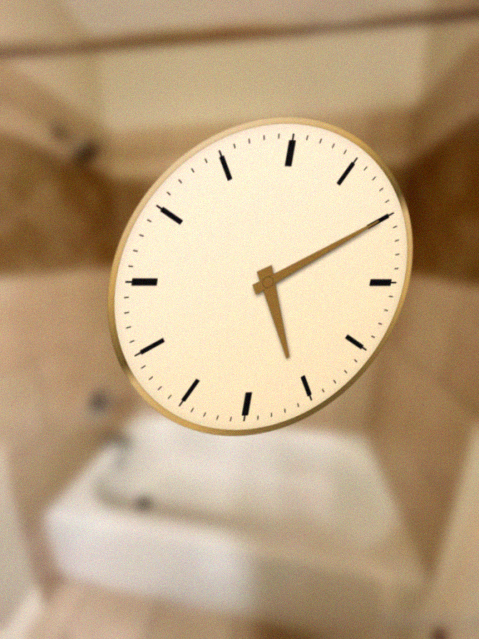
{"hour": 5, "minute": 10}
